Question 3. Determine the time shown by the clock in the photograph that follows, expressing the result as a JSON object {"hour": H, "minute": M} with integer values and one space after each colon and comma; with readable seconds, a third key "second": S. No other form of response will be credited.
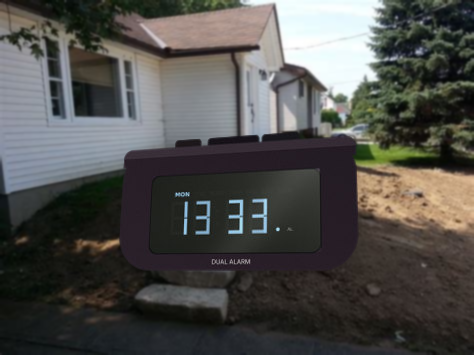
{"hour": 13, "minute": 33}
